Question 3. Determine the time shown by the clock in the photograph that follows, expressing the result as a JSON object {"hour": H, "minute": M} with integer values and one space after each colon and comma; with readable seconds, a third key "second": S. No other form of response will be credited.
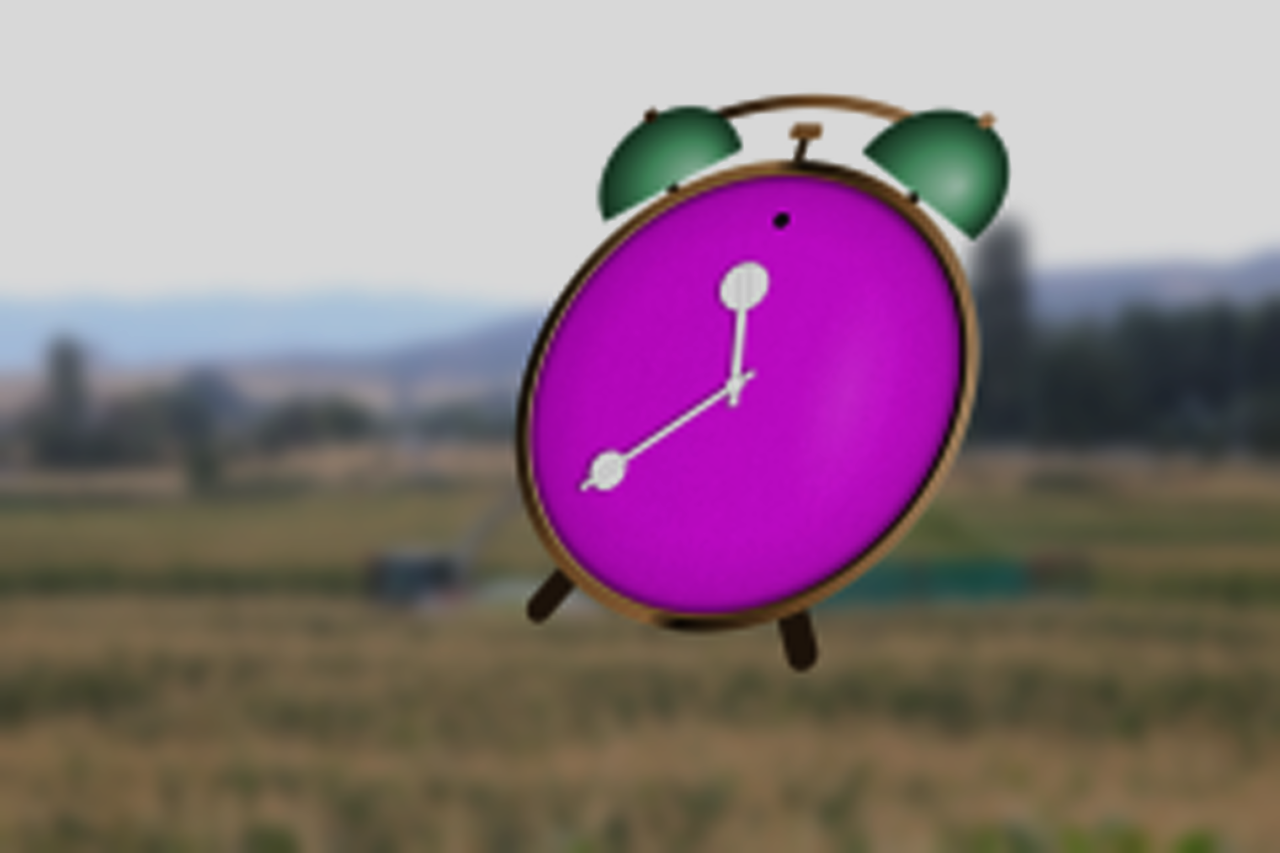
{"hour": 11, "minute": 38}
